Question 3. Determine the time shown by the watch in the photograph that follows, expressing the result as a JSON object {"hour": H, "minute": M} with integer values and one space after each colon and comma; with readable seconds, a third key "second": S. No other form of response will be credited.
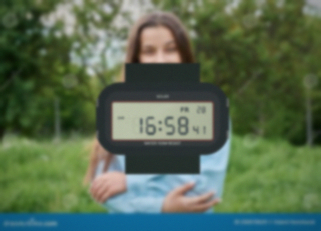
{"hour": 16, "minute": 58}
